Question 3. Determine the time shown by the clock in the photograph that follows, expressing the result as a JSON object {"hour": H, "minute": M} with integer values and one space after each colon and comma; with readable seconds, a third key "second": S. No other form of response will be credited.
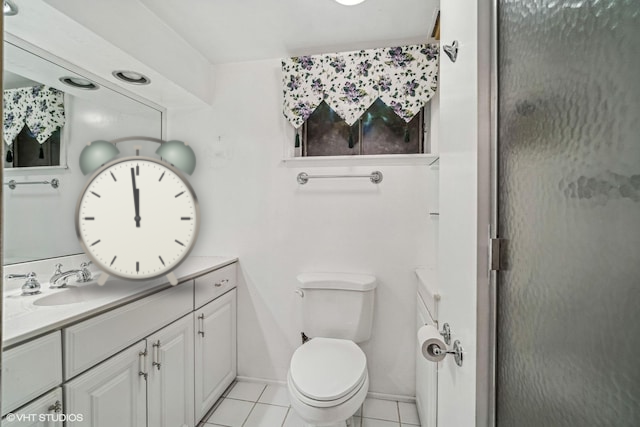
{"hour": 11, "minute": 59}
